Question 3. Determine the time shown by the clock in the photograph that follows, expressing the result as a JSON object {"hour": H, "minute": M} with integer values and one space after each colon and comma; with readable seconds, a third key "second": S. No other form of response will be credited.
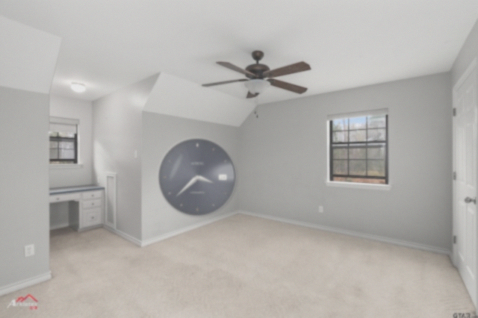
{"hour": 3, "minute": 38}
